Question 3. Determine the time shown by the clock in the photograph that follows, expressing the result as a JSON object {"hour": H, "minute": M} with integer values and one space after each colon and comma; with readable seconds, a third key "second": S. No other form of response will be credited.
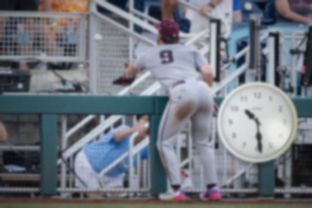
{"hour": 10, "minute": 29}
